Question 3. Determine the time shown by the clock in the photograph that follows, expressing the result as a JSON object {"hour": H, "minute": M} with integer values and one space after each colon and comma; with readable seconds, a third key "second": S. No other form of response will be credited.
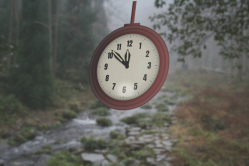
{"hour": 11, "minute": 52}
